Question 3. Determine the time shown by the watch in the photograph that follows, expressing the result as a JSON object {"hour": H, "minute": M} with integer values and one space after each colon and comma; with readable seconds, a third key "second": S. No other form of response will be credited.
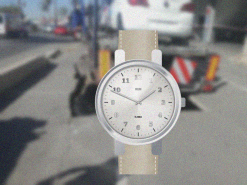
{"hour": 1, "minute": 49}
